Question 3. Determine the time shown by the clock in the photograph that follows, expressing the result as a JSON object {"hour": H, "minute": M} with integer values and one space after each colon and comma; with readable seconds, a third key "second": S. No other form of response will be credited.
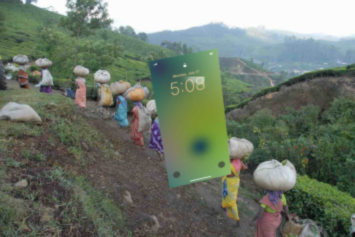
{"hour": 5, "minute": 8}
